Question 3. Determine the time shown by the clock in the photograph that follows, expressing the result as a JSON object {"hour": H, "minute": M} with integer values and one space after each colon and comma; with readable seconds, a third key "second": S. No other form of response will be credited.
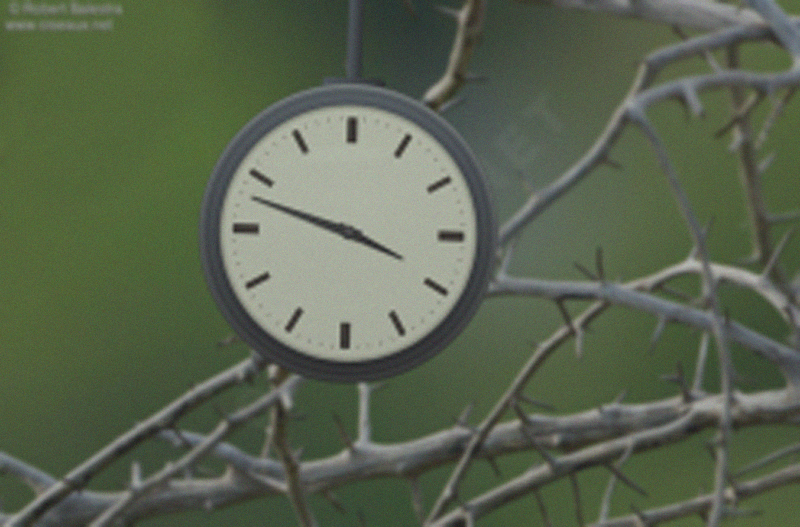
{"hour": 3, "minute": 48}
